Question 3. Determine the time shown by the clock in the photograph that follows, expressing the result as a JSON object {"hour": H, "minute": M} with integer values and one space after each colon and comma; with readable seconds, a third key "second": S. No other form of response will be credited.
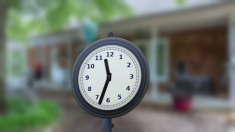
{"hour": 11, "minute": 33}
